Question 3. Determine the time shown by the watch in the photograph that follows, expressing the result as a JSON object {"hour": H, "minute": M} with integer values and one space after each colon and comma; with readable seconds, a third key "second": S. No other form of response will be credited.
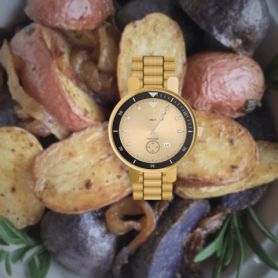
{"hour": 1, "minute": 5}
